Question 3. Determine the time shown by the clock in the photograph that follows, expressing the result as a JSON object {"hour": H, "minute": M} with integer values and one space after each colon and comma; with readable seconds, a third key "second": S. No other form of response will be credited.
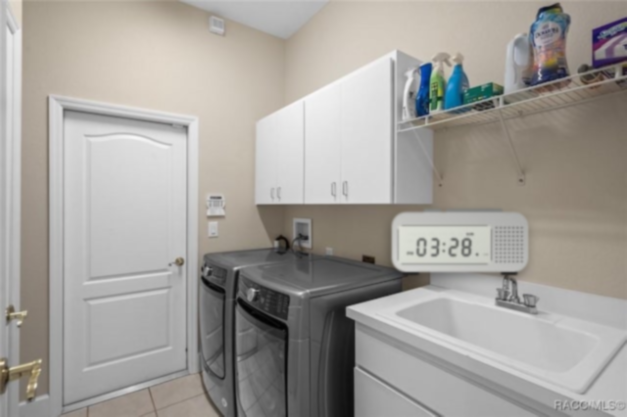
{"hour": 3, "minute": 28}
